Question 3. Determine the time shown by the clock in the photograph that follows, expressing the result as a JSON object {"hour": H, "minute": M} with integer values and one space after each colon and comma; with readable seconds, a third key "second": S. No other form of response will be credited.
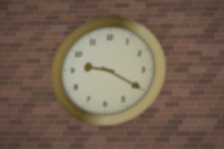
{"hour": 9, "minute": 20}
